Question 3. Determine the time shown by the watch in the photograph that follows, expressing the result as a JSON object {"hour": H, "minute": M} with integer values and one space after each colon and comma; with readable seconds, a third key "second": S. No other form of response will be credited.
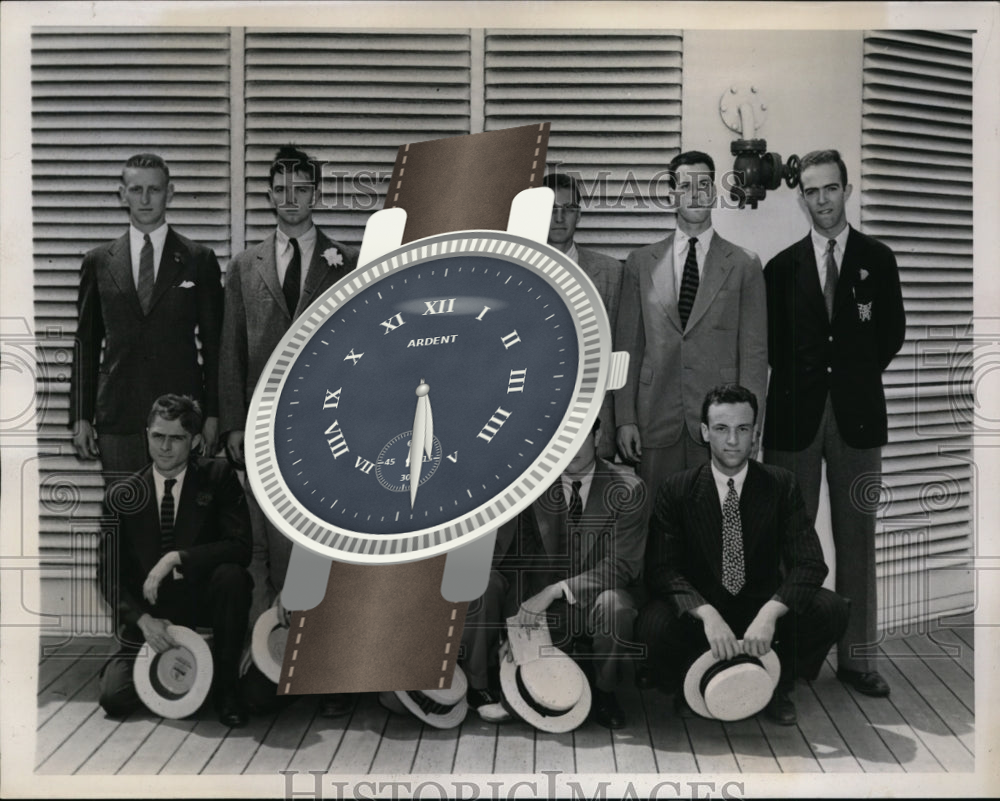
{"hour": 5, "minute": 29}
